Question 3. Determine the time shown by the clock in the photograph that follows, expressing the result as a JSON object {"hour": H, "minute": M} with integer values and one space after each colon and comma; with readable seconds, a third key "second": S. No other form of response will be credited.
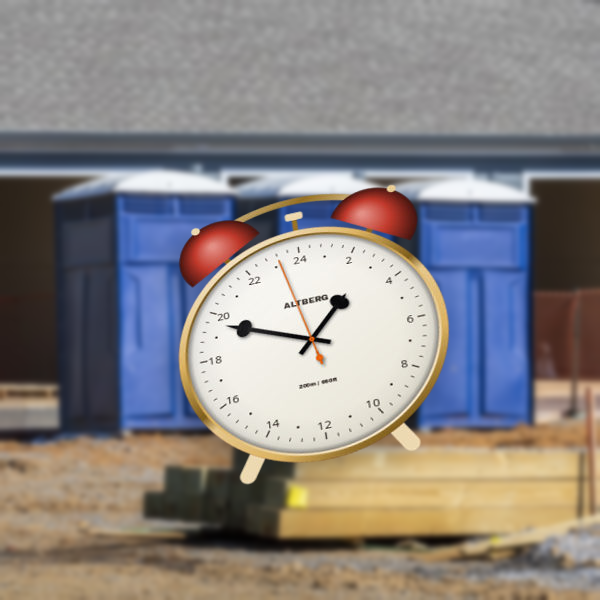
{"hour": 2, "minute": 48, "second": 58}
